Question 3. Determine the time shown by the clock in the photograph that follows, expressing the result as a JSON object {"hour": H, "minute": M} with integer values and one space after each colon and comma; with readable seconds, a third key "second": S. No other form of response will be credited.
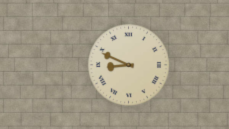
{"hour": 8, "minute": 49}
